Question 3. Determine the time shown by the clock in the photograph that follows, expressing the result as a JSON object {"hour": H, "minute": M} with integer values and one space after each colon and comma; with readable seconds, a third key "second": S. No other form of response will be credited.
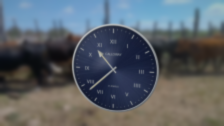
{"hour": 10, "minute": 38}
